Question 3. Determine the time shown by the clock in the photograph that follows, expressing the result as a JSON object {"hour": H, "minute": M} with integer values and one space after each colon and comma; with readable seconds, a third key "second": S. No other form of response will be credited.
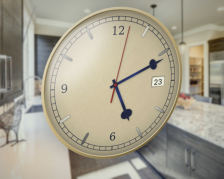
{"hour": 5, "minute": 11, "second": 2}
